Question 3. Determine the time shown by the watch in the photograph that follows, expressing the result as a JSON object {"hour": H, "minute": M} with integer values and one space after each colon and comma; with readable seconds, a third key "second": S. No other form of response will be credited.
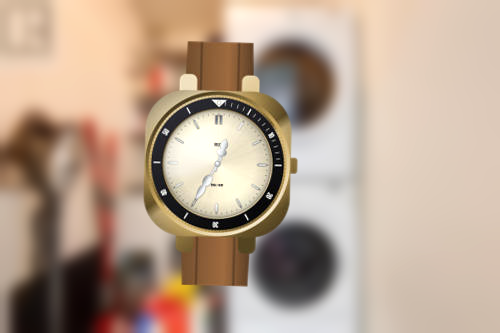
{"hour": 12, "minute": 35}
